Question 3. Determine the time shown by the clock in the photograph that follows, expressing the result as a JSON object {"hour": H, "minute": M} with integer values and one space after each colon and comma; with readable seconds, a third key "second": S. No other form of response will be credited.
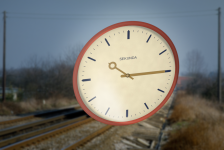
{"hour": 10, "minute": 15}
